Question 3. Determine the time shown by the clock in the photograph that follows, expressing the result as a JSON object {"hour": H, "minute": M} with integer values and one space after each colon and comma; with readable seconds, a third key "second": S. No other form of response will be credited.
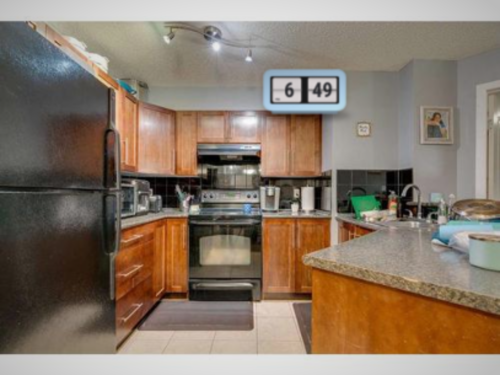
{"hour": 6, "minute": 49}
